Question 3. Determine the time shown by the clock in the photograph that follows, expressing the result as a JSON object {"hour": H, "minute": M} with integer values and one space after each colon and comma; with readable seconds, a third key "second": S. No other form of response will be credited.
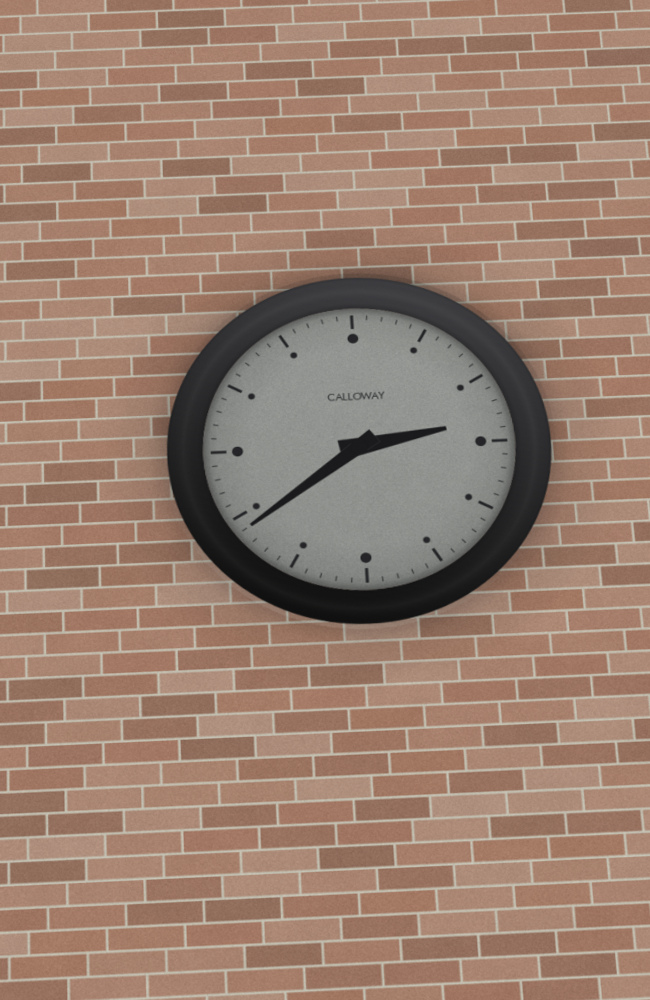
{"hour": 2, "minute": 39}
